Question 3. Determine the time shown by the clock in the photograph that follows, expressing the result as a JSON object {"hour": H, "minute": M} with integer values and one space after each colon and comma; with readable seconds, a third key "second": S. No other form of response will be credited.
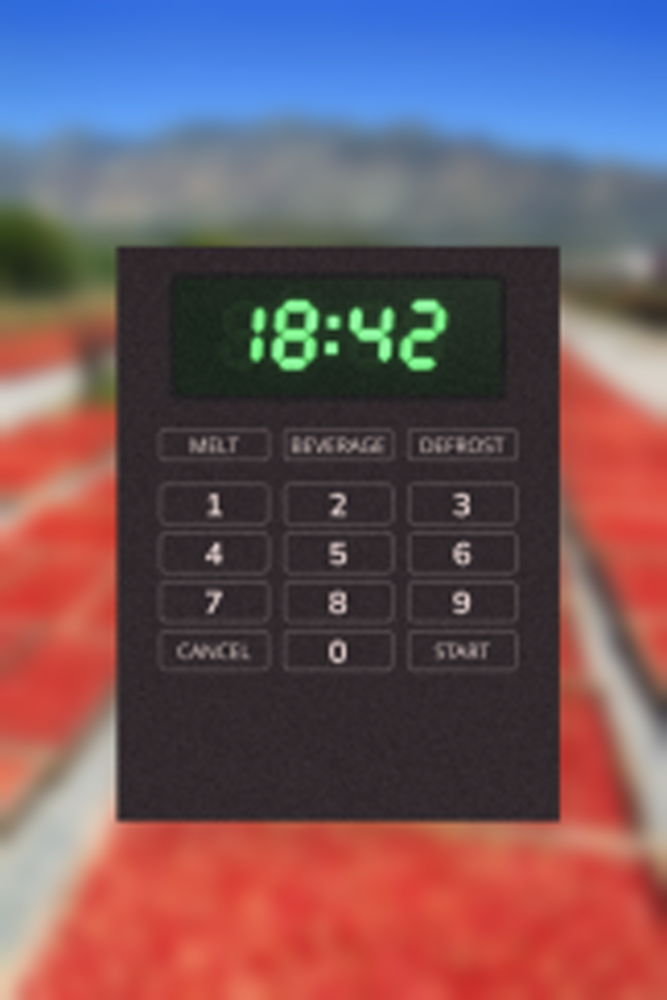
{"hour": 18, "minute": 42}
